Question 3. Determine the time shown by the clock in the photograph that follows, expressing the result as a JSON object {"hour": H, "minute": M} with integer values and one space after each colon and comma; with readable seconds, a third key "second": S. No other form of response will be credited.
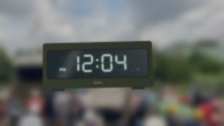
{"hour": 12, "minute": 4}
